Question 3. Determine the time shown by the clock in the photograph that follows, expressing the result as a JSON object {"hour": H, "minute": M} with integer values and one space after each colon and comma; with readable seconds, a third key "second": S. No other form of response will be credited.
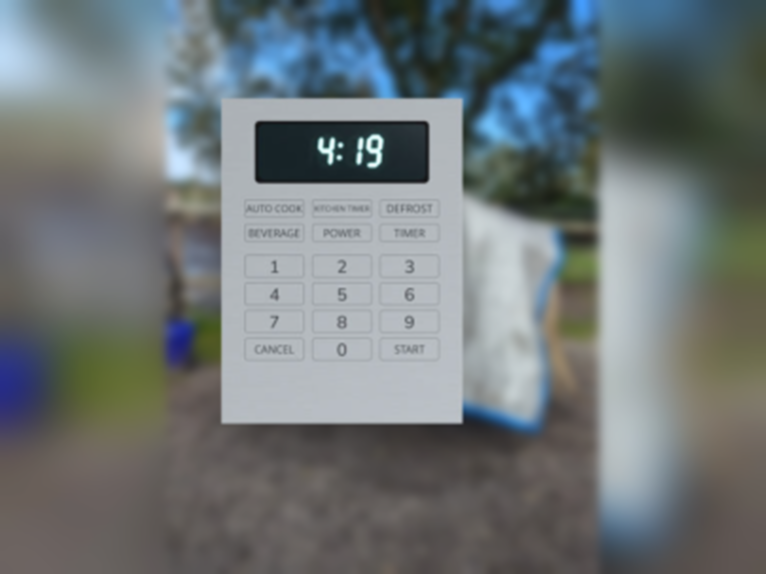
{"hour": 4, "minute": 19}
